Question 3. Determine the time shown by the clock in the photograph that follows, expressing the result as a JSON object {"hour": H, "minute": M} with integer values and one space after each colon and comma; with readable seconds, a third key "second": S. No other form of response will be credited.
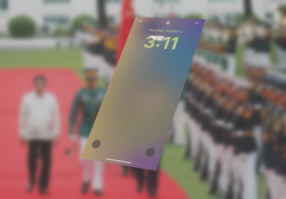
{"hour": 3, "minute": 11}
